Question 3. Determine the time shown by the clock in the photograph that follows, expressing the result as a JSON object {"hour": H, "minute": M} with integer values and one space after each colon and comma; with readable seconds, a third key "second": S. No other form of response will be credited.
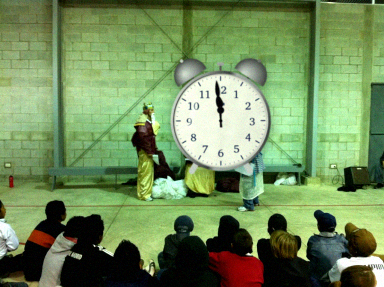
{"hour": 11, "minute": 59}
